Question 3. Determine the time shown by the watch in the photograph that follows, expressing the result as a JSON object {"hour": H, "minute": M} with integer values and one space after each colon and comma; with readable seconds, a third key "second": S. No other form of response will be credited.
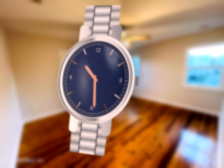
{"hour": 10, "minute": 29}
